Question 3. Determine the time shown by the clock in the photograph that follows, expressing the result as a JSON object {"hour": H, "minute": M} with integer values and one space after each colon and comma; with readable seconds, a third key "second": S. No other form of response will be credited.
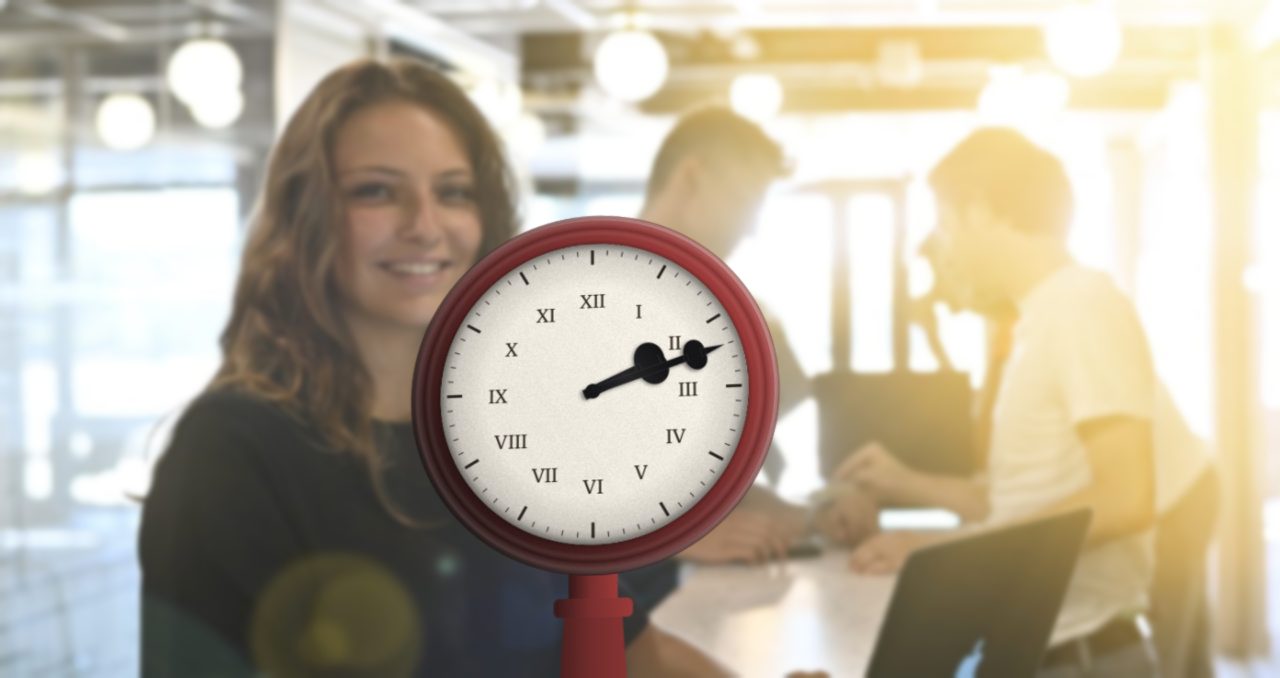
{"hour": 2, "minute": 12}
